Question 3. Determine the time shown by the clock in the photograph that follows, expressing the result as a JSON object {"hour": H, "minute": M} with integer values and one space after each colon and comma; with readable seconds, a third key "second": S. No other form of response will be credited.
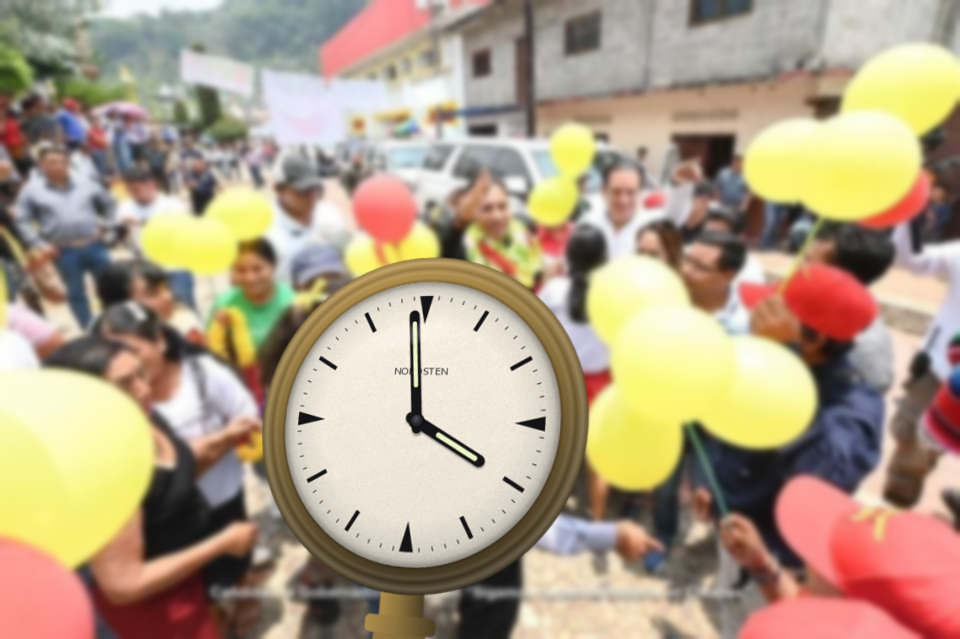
{"hour": 3, "minute": 59}
